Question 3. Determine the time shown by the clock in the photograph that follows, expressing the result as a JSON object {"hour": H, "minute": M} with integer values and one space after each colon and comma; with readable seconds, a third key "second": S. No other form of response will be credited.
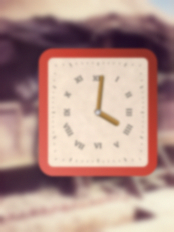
{"hour": 4, "minute": 1}
